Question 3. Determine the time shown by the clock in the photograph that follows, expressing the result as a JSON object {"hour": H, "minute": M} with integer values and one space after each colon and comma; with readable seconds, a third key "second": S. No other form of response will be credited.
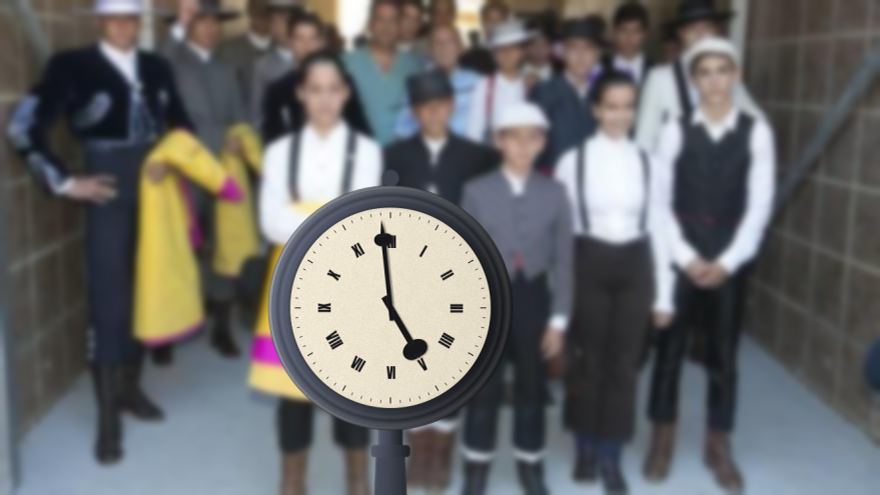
{"hour": 4, "minute": 59}
